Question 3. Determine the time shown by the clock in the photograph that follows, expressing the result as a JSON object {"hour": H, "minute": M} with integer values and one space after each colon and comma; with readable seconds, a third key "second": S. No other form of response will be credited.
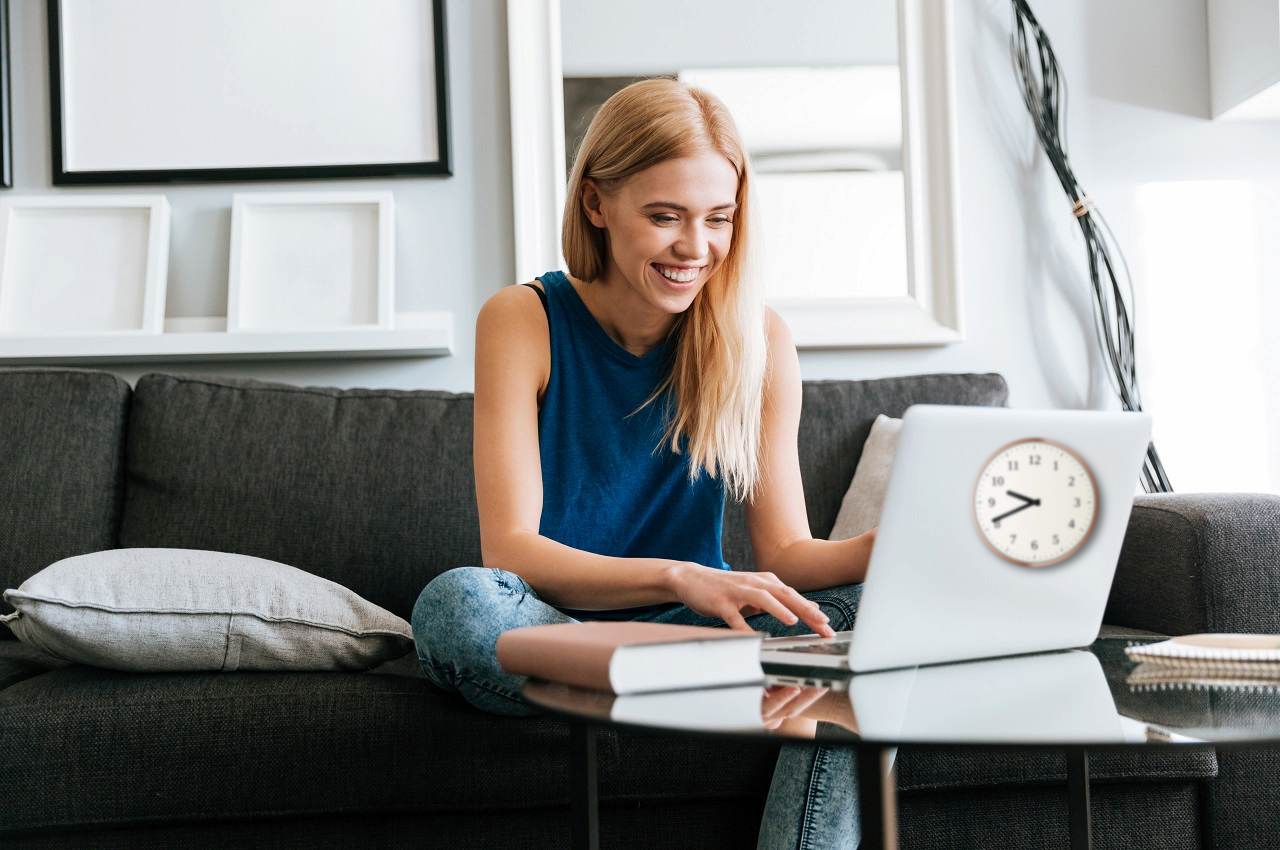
{"hour": 9, "minute": 41}
